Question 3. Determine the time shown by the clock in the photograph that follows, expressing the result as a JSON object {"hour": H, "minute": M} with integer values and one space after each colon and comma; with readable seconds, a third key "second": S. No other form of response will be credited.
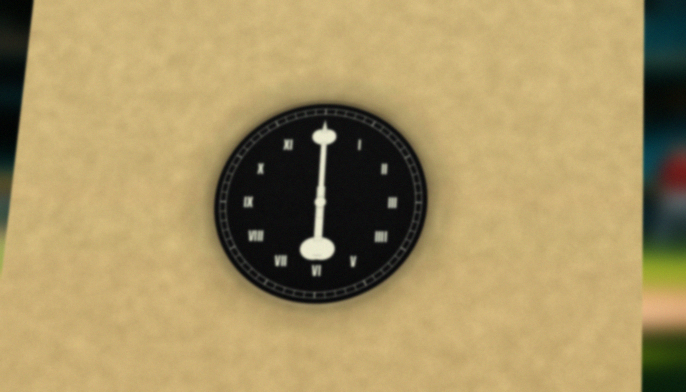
{"hour": 6, "minute": 0}
